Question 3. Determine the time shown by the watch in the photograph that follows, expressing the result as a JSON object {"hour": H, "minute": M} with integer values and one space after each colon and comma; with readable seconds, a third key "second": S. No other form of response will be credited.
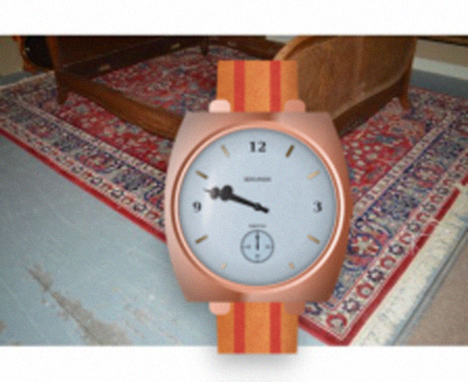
{"hour": 9, "minute": 48}
